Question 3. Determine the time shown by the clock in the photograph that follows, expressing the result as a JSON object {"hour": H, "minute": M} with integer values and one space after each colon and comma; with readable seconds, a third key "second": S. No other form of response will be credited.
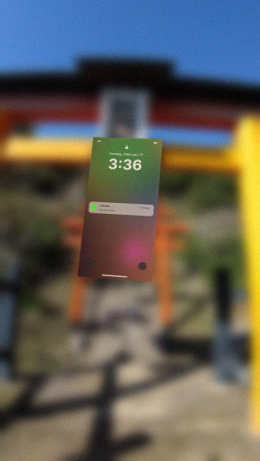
{"hour": 3, "minute": 36}
